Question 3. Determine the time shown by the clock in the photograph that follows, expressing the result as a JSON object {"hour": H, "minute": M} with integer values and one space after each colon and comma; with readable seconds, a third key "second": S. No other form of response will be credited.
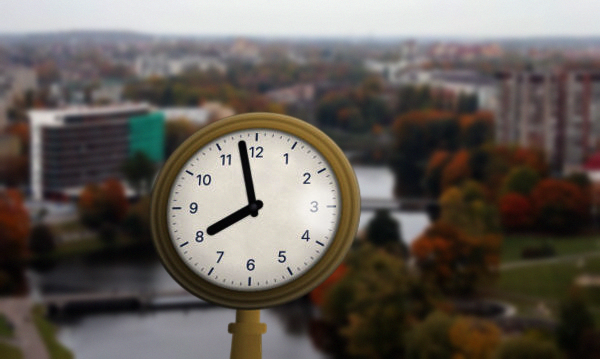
{"hour": 7, "minute": 58}
